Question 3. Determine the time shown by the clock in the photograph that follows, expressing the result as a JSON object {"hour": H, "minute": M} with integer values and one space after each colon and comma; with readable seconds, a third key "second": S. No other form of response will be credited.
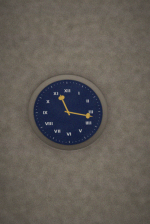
{"hour": 11, "minute": 17}
